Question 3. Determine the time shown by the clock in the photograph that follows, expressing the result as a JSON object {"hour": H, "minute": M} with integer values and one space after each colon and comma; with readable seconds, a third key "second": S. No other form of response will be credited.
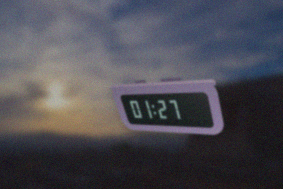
{"hour": 1, "minute": 27}
